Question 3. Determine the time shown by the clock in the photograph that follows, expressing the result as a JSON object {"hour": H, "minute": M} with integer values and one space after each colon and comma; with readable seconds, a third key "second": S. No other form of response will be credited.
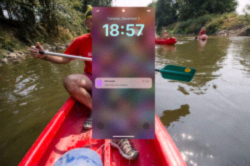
{"hour": 18, "minute": 57}
